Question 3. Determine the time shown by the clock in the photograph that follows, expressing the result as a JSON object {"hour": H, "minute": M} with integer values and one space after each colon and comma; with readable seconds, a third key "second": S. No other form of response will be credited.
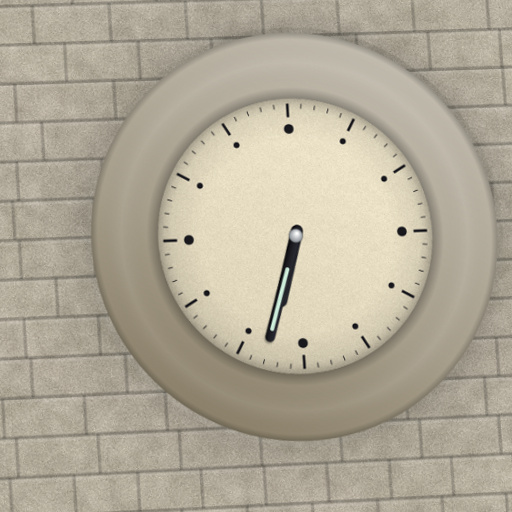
{"hour": 6, "minute": 33}
